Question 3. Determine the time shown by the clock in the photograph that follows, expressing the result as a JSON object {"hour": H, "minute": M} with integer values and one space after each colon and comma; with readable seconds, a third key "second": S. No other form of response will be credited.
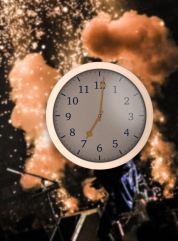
{"hour": 7, "minute": 1}
